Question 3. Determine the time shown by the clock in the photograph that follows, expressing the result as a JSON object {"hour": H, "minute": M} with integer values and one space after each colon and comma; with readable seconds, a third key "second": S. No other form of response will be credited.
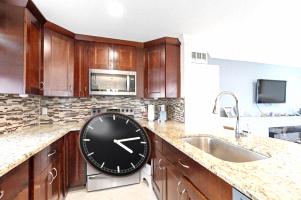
{"hour": 4, "minute": 13}
